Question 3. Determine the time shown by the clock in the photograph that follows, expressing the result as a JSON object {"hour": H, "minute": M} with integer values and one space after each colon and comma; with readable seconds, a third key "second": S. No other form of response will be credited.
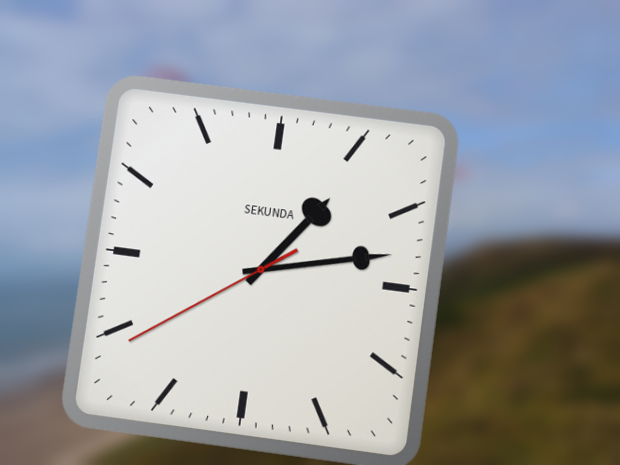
{"hour": 1, "minute": 12, "second": 39}
